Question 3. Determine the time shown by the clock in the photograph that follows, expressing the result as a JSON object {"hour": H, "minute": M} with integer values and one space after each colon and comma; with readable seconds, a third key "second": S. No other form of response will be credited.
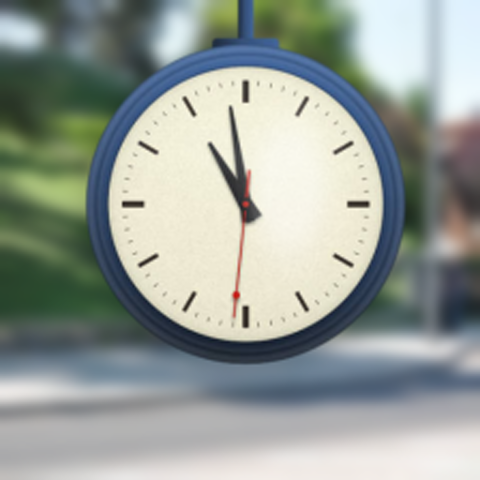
{"hour": 10, "minute": 58, "second": 31}
